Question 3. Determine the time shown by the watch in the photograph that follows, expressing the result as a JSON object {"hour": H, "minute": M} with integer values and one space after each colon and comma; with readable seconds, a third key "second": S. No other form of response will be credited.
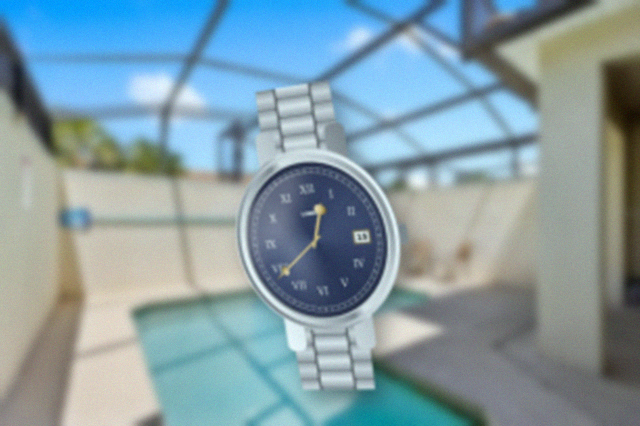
{"hour": 12, "minute": 39}
